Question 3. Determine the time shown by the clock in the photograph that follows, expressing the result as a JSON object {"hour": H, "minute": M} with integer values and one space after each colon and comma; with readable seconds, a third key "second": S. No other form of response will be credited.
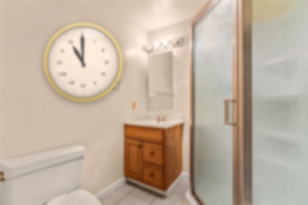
{"hour": 11, "minute": 0}
